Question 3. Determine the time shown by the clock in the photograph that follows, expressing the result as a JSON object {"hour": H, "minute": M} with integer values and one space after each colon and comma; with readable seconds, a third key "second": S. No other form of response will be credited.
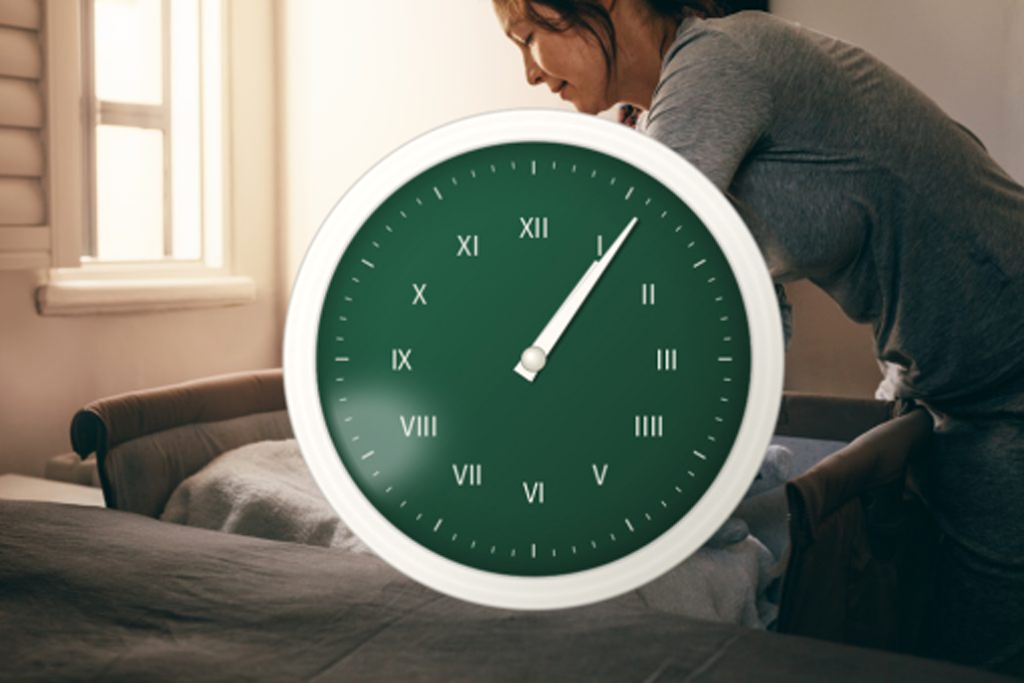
{"hour": 1, "minute": 6}
